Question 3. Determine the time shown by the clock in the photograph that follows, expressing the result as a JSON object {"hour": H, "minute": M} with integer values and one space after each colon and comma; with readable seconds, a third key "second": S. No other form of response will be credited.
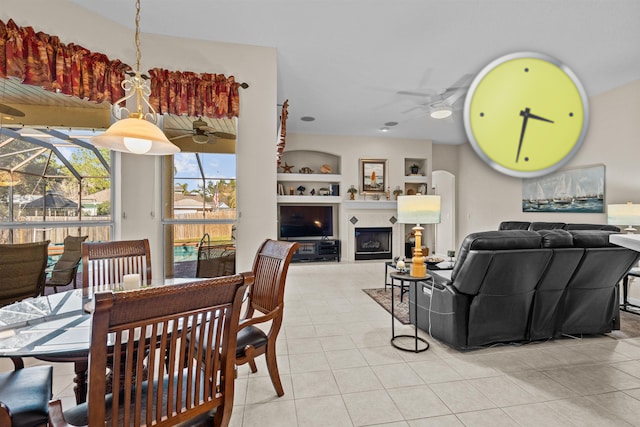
{"hour": 3, "minute": 32}
